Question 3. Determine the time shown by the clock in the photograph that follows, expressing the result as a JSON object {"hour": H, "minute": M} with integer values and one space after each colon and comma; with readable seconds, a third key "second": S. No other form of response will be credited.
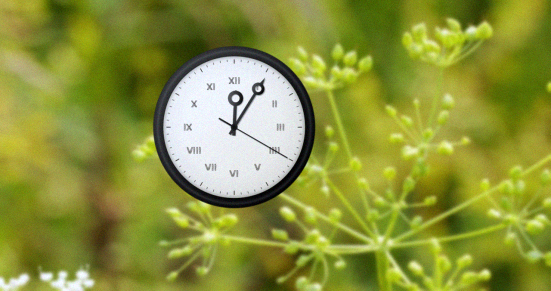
{"hour": 12, "minute": 5, "second": 20}
